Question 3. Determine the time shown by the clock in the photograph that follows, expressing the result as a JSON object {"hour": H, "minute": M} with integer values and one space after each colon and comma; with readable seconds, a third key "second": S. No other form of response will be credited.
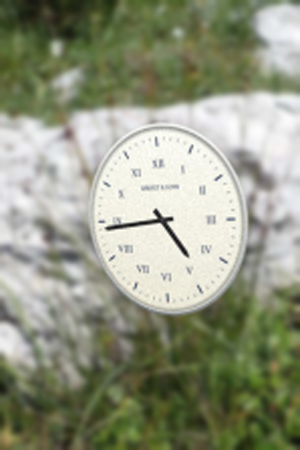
{"hour": 4, "minute": 44}
